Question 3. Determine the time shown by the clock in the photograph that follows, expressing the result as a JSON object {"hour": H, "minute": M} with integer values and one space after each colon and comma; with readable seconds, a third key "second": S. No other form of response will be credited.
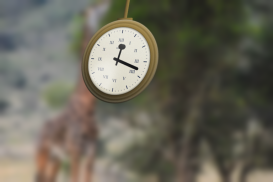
{"hour": 12, "minute": 18}
